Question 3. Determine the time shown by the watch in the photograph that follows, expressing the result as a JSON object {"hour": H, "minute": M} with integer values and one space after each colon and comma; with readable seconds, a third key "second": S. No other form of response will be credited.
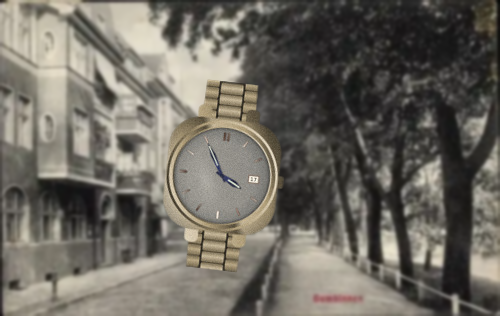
{"hour": 3, "minute": 55}
